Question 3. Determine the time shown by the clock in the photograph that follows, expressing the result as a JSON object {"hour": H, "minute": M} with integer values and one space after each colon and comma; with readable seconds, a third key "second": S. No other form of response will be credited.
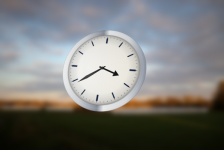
{"hour": 3, "minute": 39}
